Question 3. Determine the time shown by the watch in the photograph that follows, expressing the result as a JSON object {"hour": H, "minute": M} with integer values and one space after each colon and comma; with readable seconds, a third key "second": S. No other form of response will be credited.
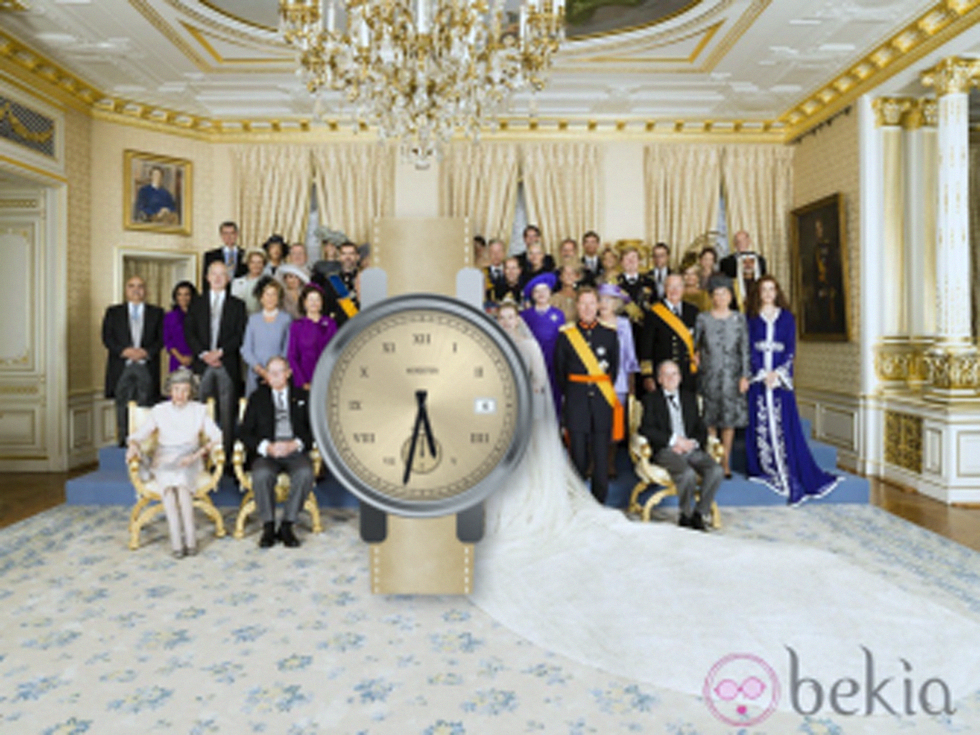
{"hour": 5, "minute": 32}
